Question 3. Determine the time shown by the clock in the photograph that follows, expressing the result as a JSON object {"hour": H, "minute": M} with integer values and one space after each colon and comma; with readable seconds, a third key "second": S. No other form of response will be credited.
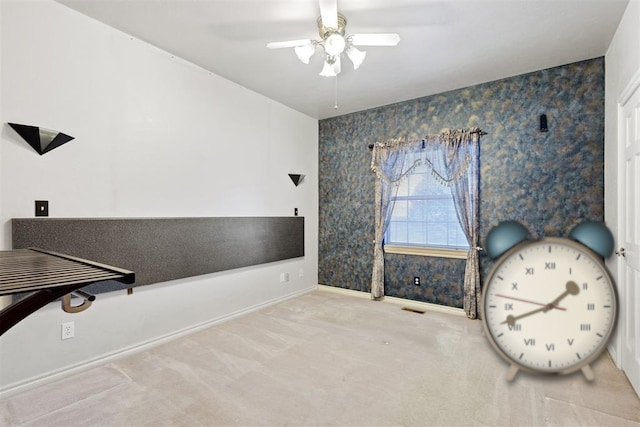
{"hour": 1, "minute": 41, "second": 47}
